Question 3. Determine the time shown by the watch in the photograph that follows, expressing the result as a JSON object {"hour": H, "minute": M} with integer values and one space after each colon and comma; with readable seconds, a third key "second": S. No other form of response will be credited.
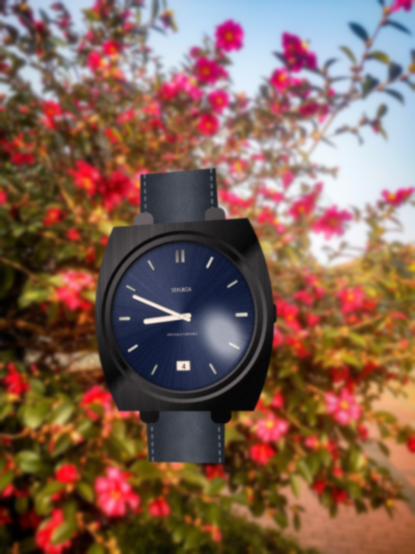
{"hour": 8, "minute": 49}
